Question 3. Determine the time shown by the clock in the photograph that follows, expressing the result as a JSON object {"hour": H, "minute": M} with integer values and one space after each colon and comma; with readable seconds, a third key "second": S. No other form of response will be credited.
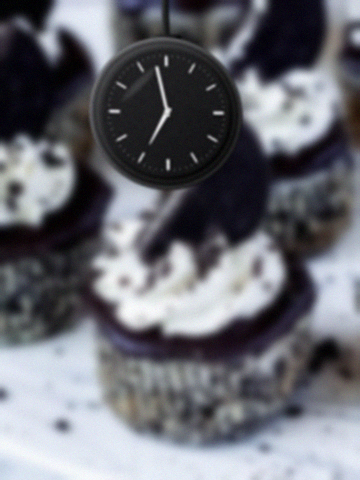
{"hour": 6, "minute": 58}
